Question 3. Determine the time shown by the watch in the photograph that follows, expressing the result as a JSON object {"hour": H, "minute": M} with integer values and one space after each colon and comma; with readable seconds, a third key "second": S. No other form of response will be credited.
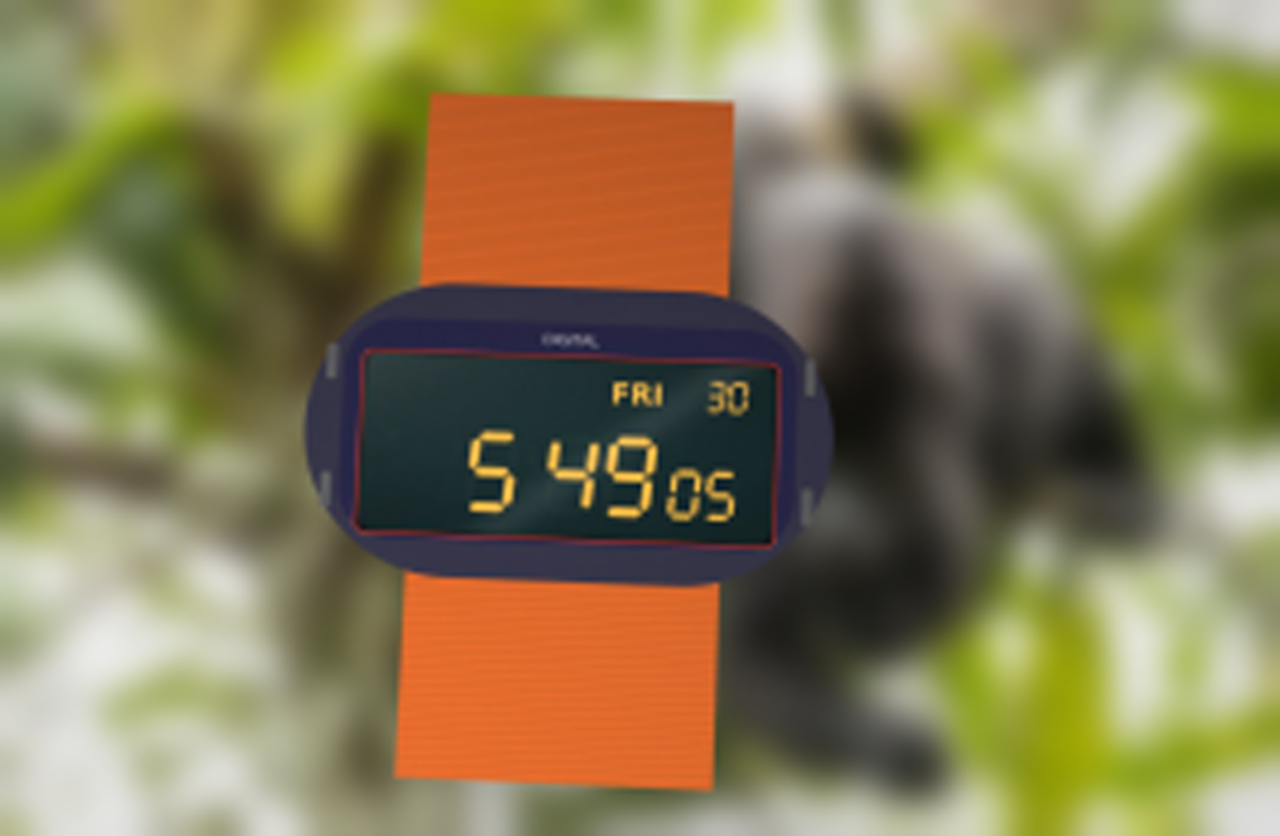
{"hour": 5, "minute": 49, "second": 5}
